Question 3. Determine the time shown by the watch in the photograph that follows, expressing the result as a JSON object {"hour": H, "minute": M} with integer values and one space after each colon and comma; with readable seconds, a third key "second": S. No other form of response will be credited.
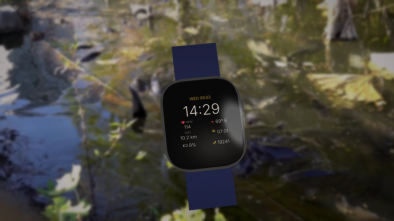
{"hour": 14, "minute": 29}
